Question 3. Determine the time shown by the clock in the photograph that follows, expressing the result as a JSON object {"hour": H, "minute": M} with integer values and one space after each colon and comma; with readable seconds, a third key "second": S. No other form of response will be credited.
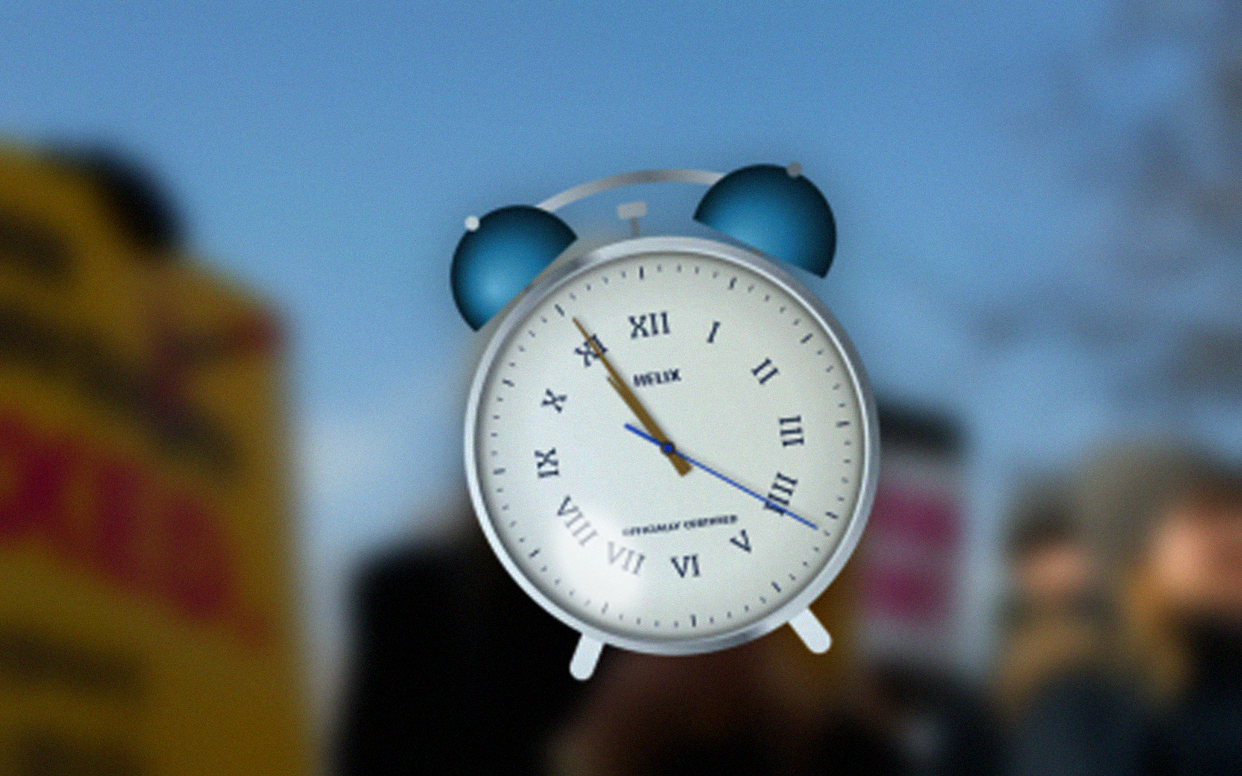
{"hour": 10, "minute": 55, "second": 21}
